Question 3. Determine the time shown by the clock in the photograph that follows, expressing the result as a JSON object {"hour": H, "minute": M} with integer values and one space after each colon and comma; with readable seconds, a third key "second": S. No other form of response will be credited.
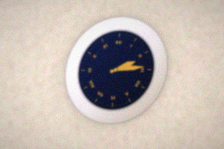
{"hour": 2, "minute": 14}
